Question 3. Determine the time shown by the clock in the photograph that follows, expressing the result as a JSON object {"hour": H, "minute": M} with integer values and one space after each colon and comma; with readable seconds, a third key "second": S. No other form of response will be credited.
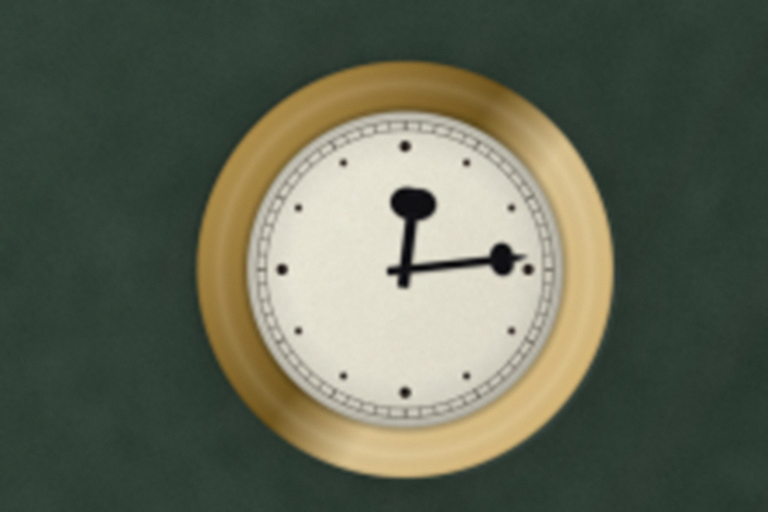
{"hour": 12, "minute": 14}
